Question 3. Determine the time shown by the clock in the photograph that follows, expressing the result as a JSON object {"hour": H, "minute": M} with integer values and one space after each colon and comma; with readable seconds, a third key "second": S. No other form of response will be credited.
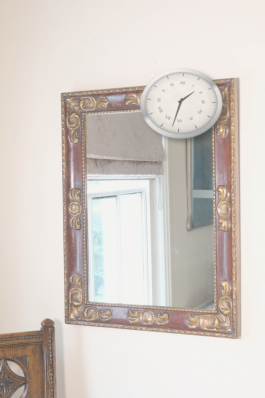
{"hour": 1, "minute": 32}
